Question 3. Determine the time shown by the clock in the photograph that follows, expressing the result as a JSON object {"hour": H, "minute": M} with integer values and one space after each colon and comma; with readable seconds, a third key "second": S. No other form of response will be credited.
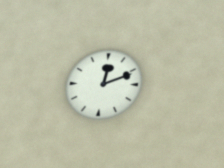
{"hour": 12, "minute": 11}
